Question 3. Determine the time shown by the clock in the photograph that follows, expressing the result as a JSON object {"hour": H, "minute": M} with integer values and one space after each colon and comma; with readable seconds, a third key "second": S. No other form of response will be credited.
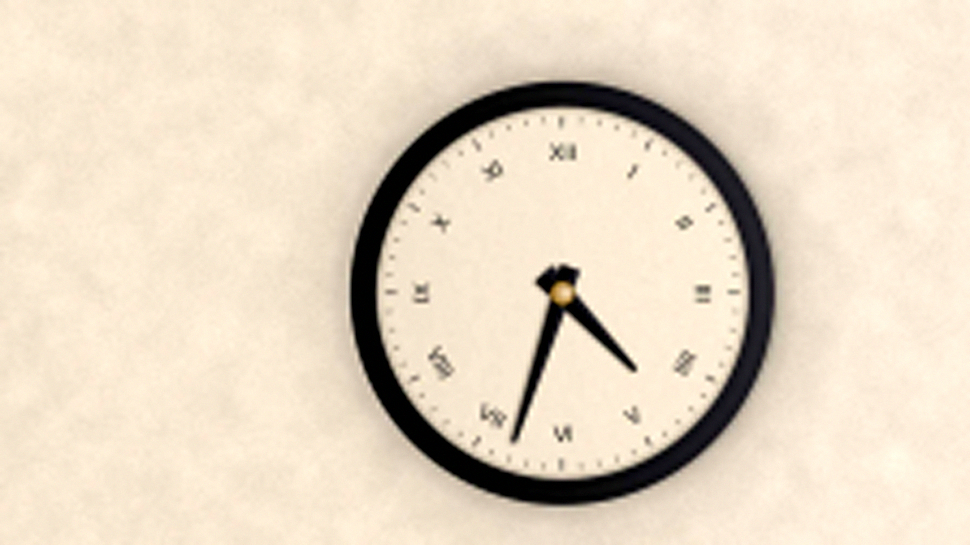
{"hour": 4, "minute": 33}
